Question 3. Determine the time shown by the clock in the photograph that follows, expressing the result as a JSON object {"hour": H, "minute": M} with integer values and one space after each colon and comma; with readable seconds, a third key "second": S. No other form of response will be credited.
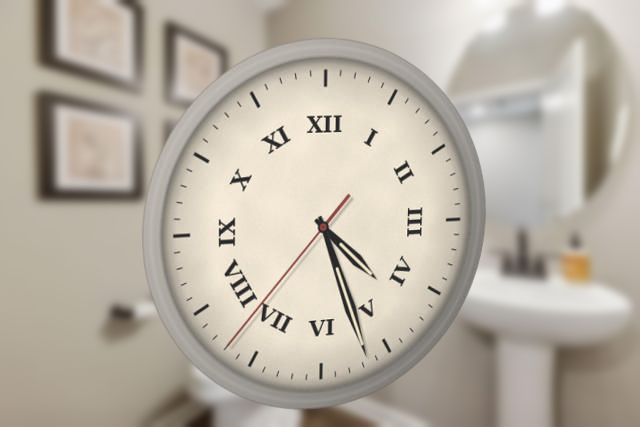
{"hour": 4, "minute": 26, "second": 37}
